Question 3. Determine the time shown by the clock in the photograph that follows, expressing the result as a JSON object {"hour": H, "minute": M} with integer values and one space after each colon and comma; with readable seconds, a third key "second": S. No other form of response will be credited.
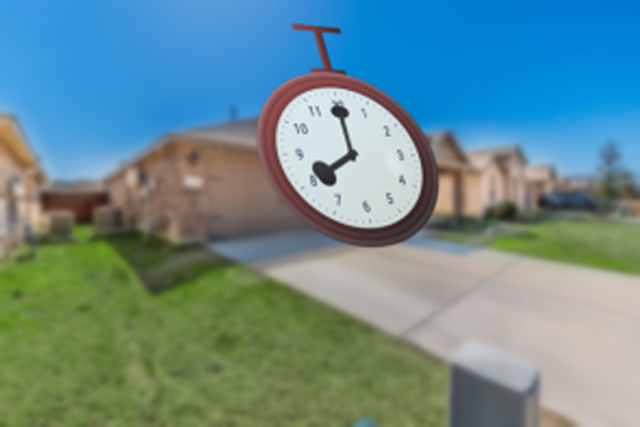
{"hour": 8, "minute": 0}
